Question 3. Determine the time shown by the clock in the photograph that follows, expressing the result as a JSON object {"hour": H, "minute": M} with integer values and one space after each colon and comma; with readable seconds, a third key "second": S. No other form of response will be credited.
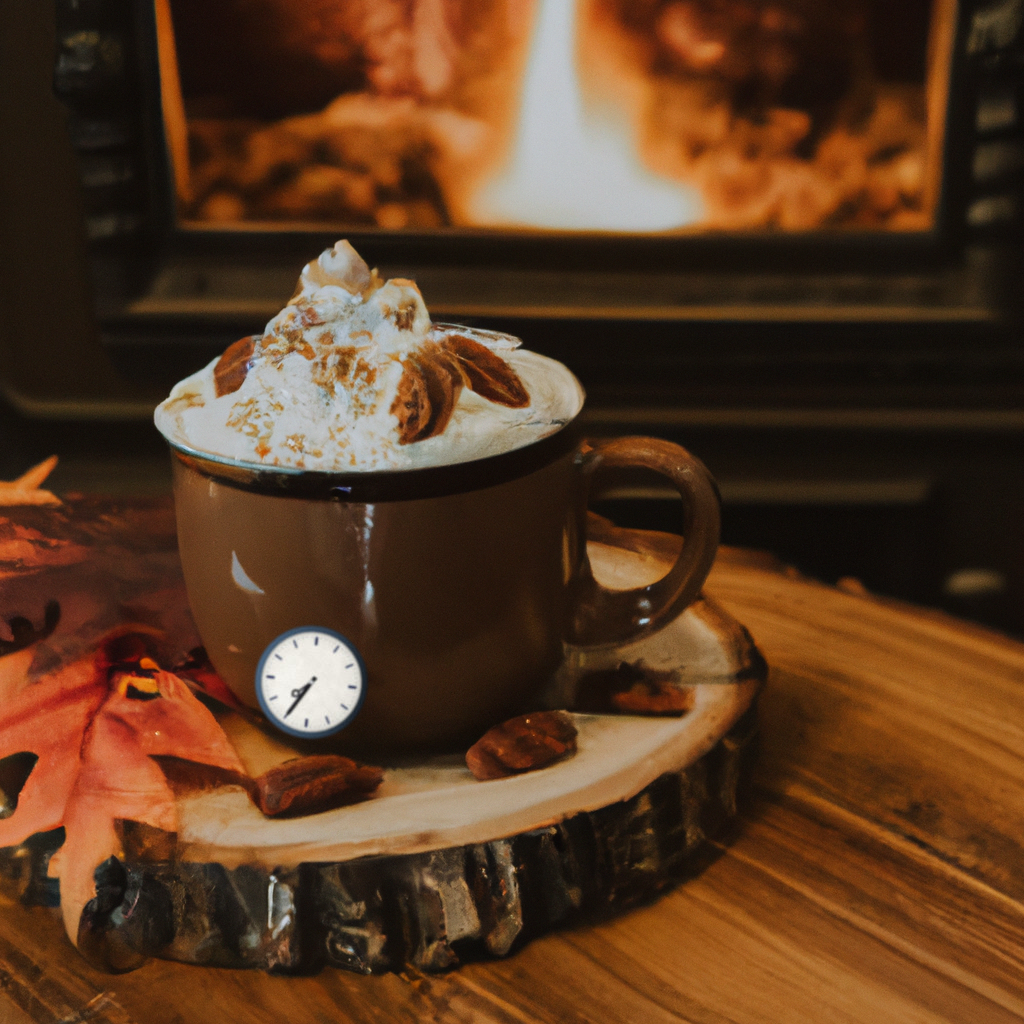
{"hour": 7, "minute": 35}
